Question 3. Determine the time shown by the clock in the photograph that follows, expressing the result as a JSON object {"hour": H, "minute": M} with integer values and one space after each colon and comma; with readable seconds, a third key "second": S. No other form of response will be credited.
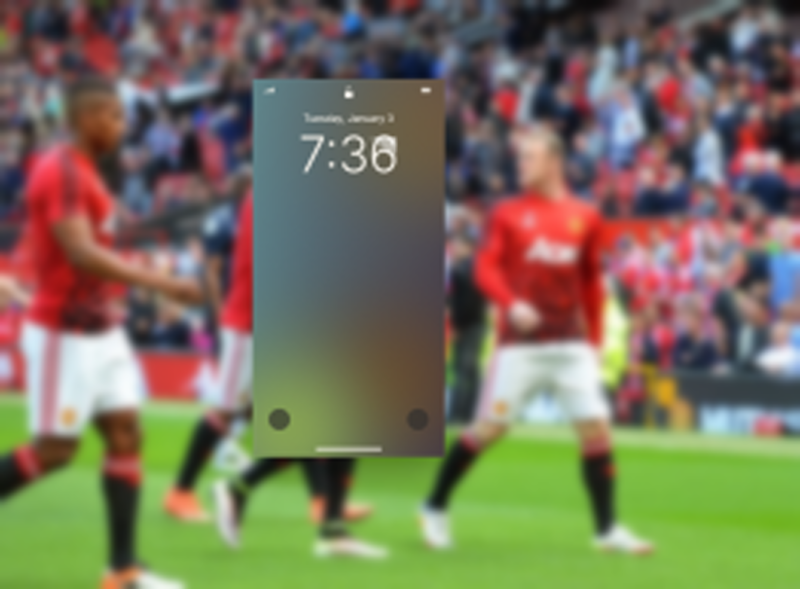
{"hour": 7, "minute": 36}
